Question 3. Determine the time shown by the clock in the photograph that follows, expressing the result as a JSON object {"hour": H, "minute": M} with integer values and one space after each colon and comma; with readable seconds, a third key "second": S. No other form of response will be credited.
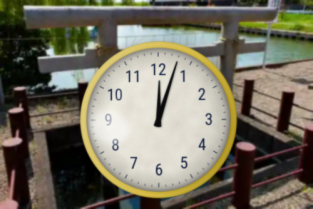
{"hour": 12, "minute": 3}
